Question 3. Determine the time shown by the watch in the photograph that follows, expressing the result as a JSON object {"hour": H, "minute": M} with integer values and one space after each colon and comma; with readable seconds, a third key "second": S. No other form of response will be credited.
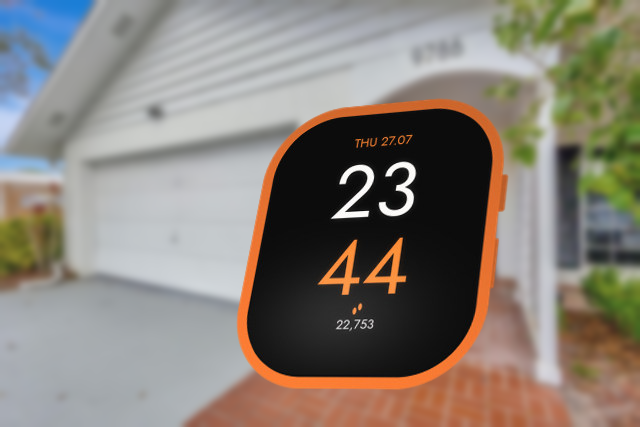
{"hour": 23, "minute": 44}
